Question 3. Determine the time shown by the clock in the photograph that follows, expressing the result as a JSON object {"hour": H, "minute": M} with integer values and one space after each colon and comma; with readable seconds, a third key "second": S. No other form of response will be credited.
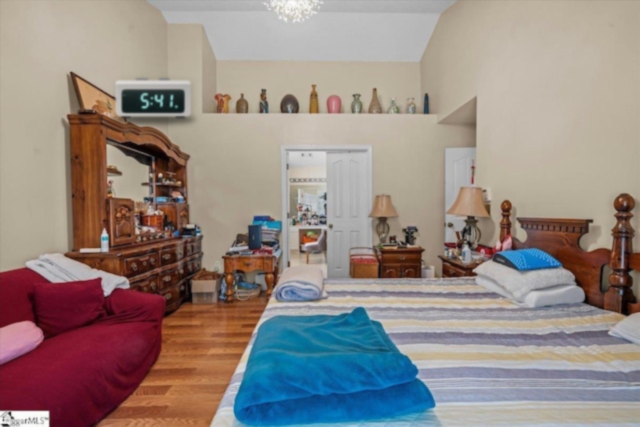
{"hour": 5, "minute": 41}
